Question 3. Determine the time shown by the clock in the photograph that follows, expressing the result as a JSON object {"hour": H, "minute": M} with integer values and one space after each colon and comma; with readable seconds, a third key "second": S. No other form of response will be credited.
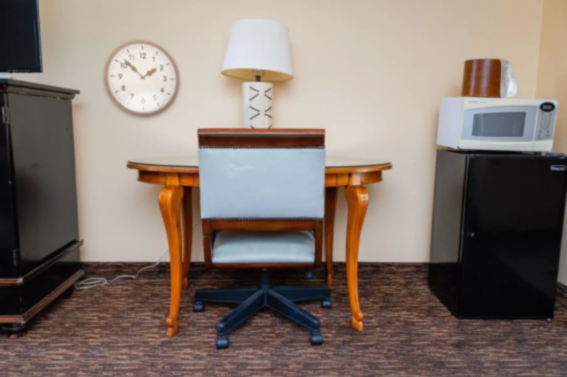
{"hour": 1, "minute": 52}
